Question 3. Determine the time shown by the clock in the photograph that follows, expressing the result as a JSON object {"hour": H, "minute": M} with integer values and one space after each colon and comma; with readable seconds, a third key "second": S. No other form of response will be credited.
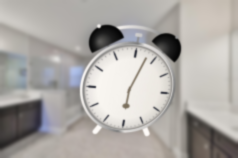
{"hour": 6, "minute": 3}
